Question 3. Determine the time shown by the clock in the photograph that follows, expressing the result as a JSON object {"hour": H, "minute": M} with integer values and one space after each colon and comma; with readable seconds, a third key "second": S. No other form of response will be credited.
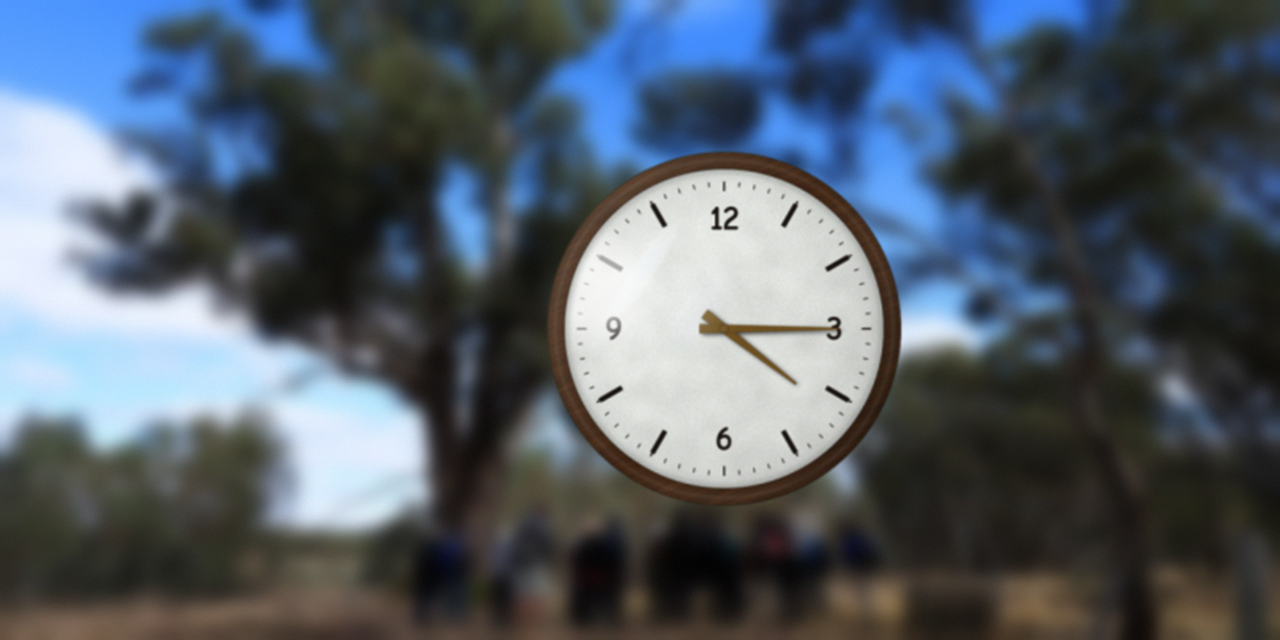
{"hour": 4, "minute": 15}
